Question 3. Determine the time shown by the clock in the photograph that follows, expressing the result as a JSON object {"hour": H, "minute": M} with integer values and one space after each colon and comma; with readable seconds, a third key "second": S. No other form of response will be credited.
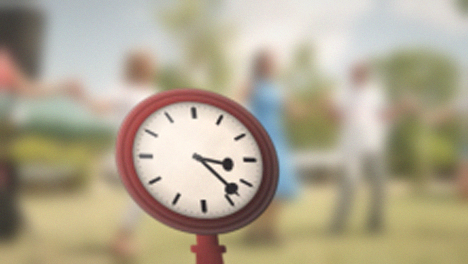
{"hour": 3, "minute": 23}
